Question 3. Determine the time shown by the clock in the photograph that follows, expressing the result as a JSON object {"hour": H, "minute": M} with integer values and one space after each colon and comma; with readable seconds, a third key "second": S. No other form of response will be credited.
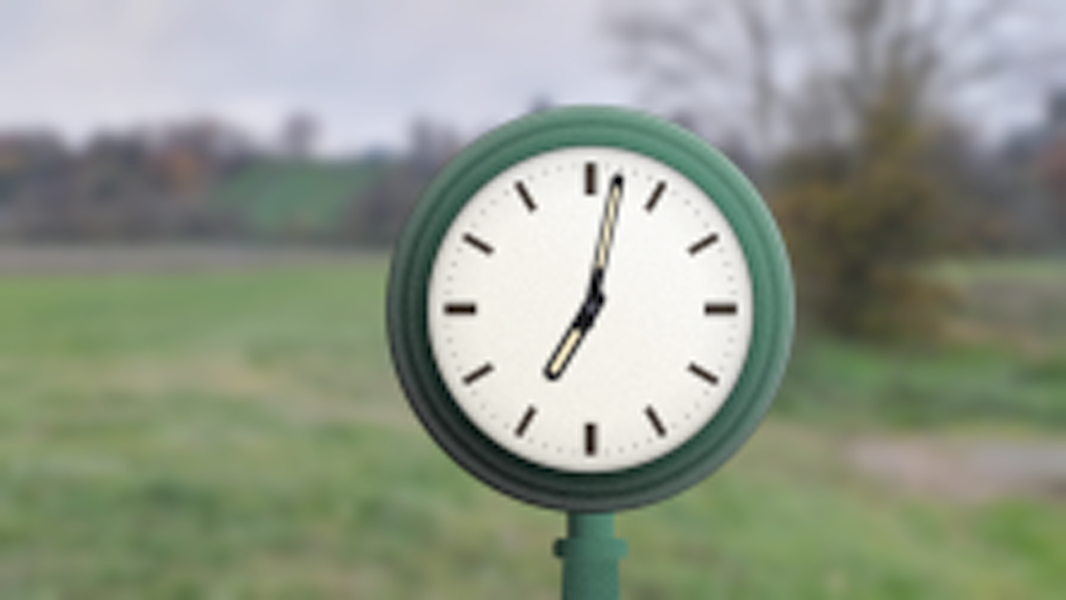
{"hour": 7, "minute": 2}
